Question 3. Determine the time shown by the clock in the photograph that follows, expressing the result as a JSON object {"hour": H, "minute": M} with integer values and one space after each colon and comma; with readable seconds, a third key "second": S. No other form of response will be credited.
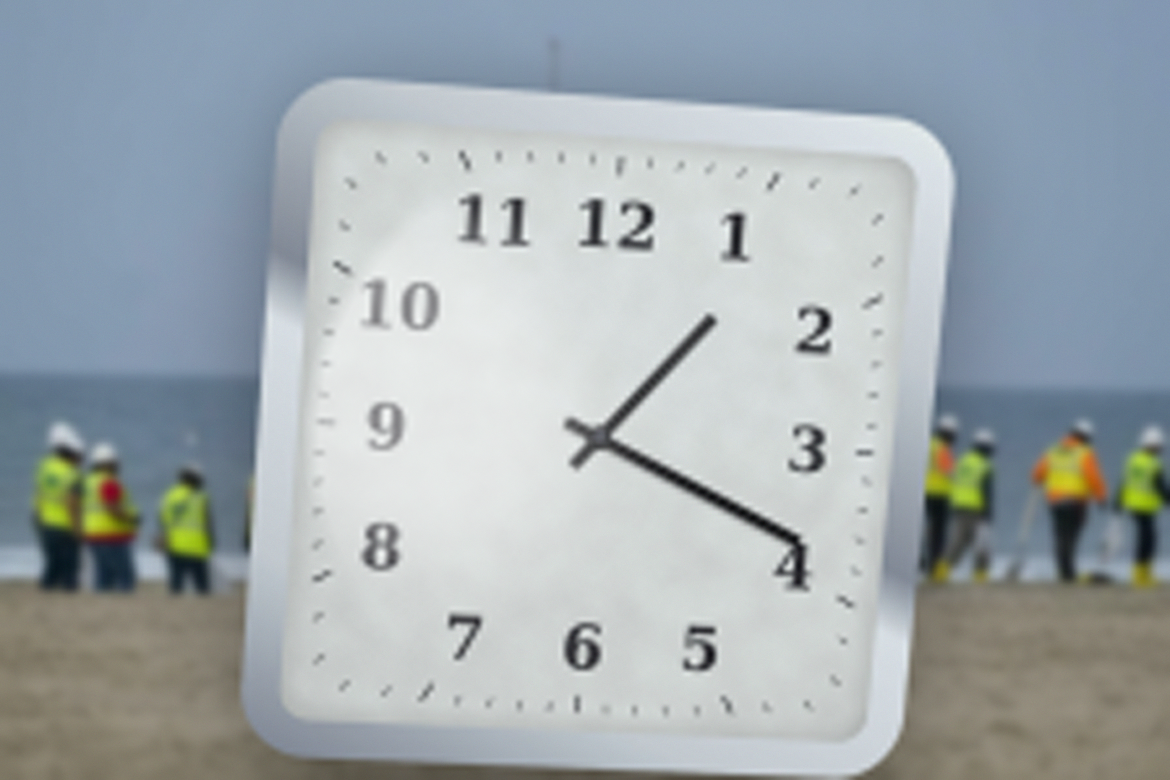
{"hour": 1, "minute": 19}
